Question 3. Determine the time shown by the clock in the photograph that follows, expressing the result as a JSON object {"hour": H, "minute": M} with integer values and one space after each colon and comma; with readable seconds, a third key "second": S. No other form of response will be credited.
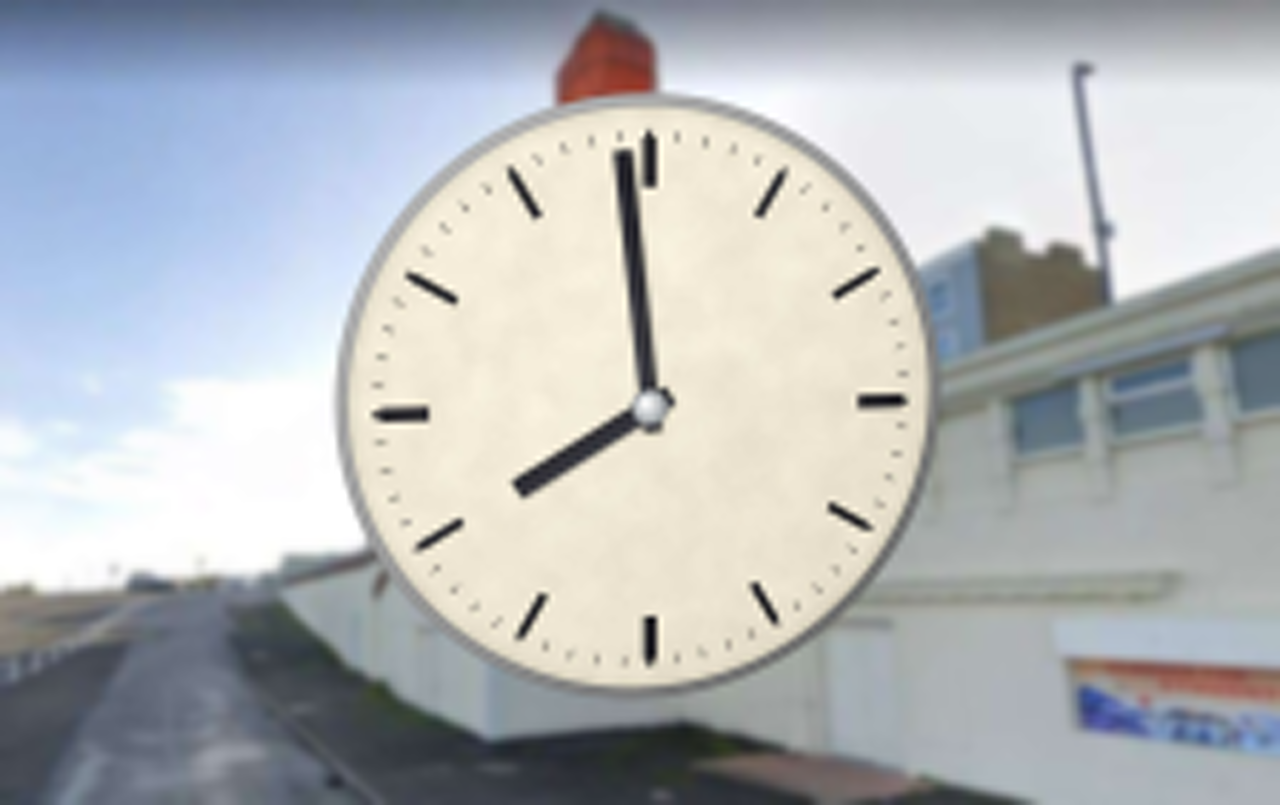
{"hour": 7, "minute": 59}
